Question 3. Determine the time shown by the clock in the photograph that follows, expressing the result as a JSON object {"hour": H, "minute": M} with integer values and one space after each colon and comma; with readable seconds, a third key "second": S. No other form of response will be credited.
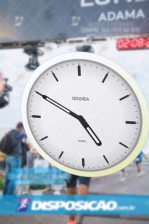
{"hour": 4, "minute": 50}
